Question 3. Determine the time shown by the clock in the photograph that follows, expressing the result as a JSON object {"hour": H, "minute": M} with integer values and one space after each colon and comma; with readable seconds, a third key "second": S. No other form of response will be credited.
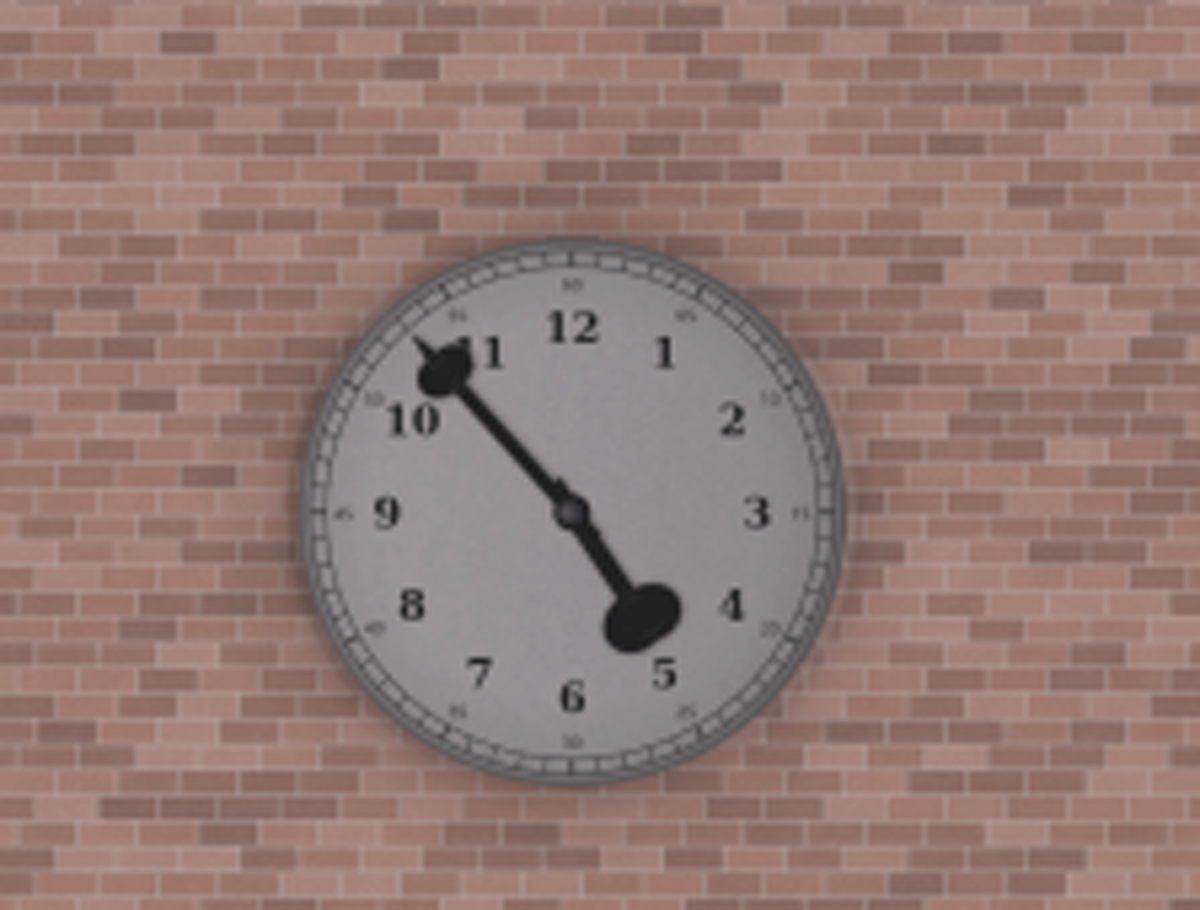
{"hour": 4, "minute": 53}
